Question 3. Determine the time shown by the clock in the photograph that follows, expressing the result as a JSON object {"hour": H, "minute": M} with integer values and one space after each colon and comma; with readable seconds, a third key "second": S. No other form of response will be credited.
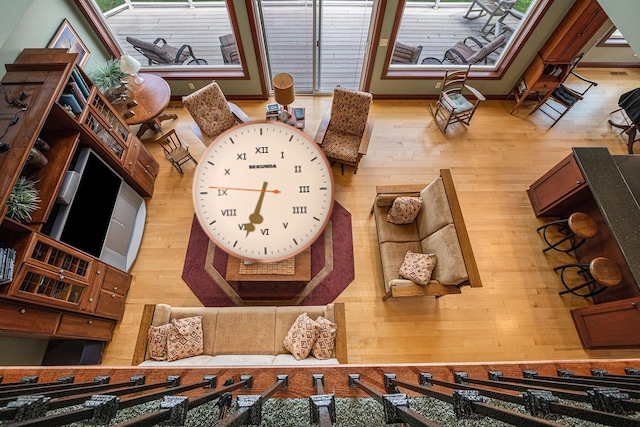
{"hour": 6, "minute": 33, "second": 46}
